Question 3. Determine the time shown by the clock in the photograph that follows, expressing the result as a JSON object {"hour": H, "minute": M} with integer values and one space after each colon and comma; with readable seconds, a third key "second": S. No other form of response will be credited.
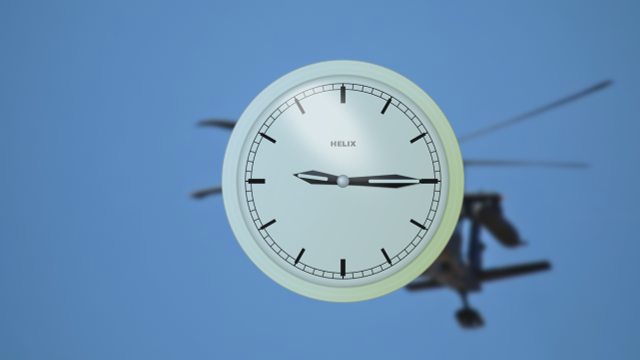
{"hour": 9, "minute": 15}
